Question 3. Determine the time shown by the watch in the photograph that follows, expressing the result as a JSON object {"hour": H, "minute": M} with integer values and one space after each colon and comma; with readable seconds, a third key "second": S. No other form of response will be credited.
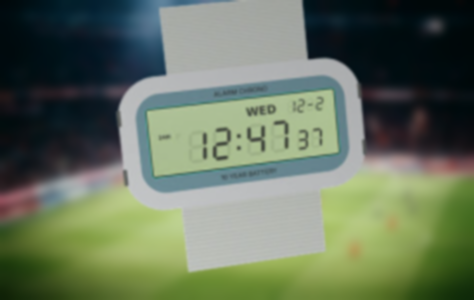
{"hour": 12, "minute": 47, "second": 37}
